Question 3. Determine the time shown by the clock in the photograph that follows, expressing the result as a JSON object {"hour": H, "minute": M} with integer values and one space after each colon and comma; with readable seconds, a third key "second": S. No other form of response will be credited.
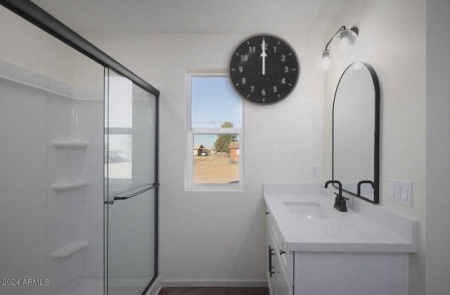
{"hour": 12, "minute": 0}
